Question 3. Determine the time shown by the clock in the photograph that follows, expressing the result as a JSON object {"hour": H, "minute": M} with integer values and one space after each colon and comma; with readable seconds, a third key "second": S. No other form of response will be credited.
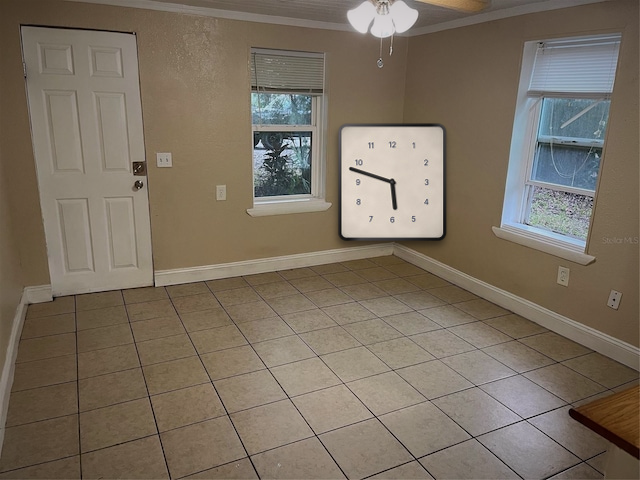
{"hour": 5, "minute": 48}
